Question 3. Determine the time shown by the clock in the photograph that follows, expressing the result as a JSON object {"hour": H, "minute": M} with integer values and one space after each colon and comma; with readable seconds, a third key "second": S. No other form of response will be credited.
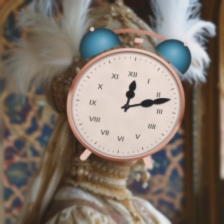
{"hour": 12, "minute": 12}
